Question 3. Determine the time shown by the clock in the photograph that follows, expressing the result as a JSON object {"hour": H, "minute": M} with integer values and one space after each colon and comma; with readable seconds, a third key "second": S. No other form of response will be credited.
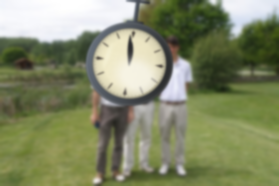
{"hour": 11, "minute": 59}
